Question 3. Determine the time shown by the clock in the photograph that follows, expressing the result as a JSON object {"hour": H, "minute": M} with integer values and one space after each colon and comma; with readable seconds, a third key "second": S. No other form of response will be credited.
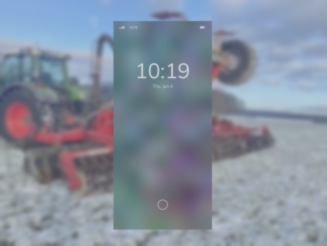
{"hour": 10, "minute": 19}
